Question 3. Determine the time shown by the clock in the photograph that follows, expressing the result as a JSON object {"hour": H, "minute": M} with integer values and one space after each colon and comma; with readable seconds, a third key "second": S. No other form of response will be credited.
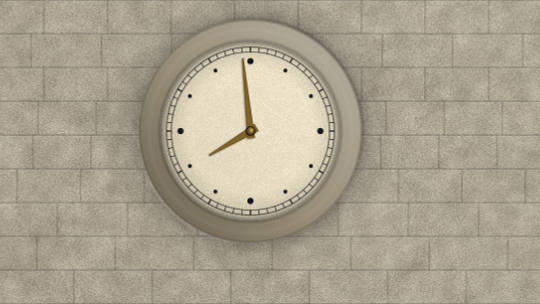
{"hour": 7, "minute": 59}
